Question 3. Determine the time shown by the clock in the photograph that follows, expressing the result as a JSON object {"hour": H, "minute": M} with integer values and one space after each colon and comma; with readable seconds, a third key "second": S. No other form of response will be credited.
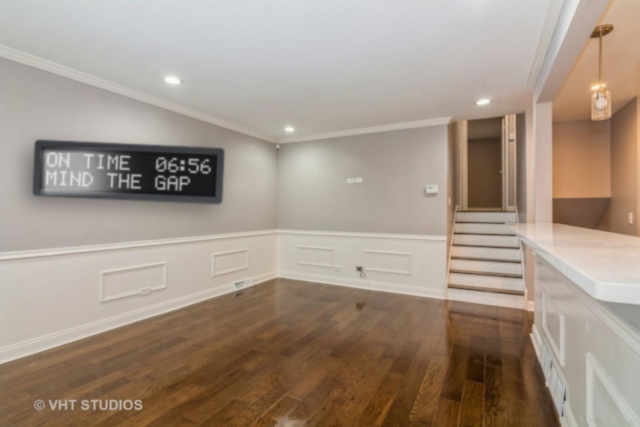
{"hour": 6, "minute": 56}
